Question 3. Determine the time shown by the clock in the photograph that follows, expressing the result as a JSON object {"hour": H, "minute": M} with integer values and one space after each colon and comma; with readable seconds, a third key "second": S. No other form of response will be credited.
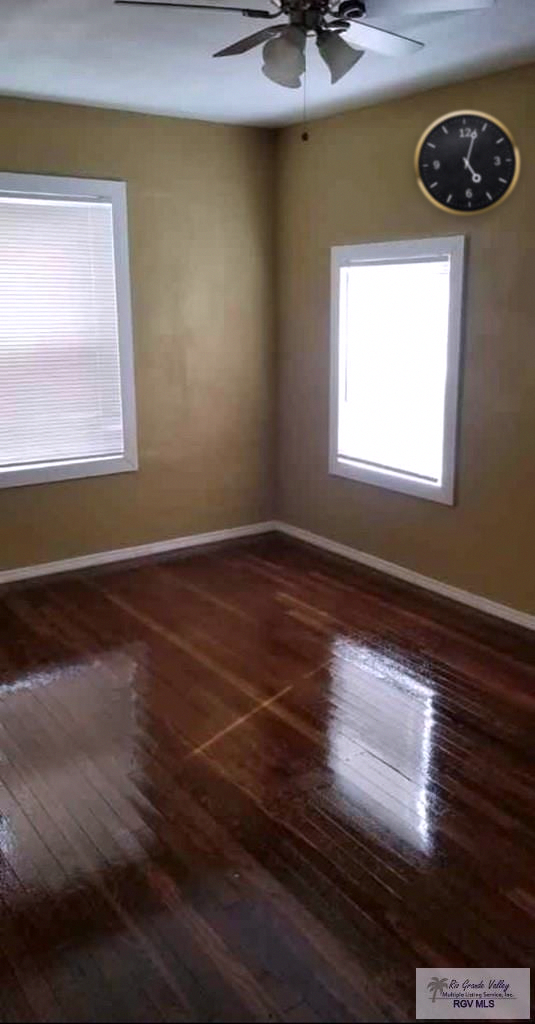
{"hour": 5, "minute": 3}
